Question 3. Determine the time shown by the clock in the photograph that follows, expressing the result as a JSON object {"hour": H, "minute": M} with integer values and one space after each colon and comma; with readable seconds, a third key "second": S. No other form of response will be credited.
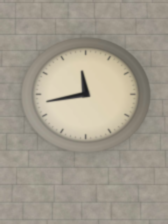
{"hour": 11, "minute": 43}
